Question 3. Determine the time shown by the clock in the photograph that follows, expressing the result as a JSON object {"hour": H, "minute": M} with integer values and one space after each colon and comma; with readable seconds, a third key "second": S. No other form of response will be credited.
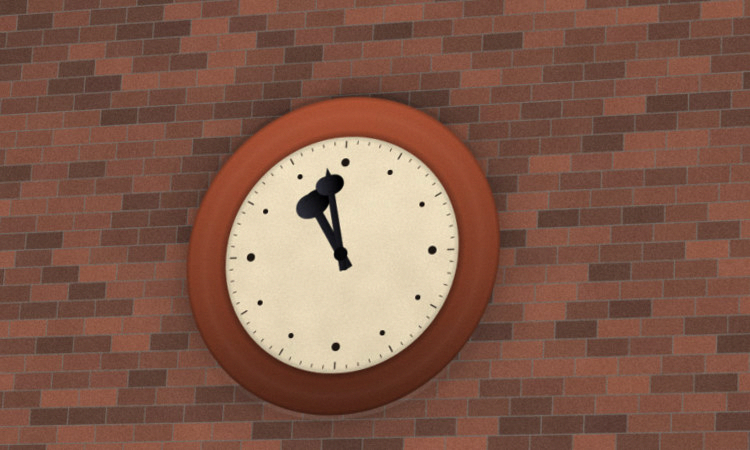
{"hour": 10, "minute": 58}
